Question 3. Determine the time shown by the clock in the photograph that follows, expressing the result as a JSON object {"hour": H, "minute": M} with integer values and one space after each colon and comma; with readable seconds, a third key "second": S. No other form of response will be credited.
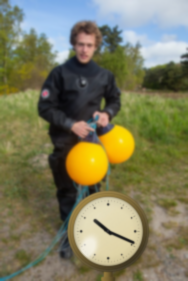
{"hour": 10, "minute": 19}
